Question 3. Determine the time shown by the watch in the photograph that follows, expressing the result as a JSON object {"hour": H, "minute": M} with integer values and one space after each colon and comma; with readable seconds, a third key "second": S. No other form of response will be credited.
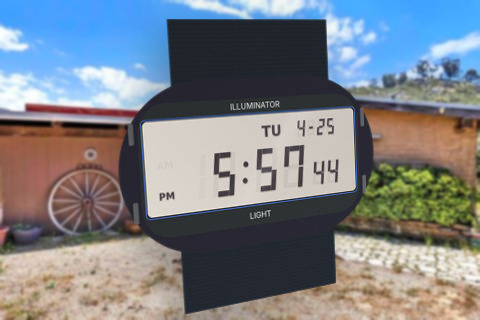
{"hour": 5, "minute": 57, "second": 44}
